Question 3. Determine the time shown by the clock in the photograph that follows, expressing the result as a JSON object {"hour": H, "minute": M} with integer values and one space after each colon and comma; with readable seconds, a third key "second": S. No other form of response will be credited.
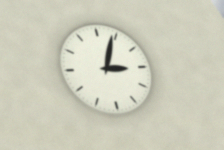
{"hour": 3, "minute": 4}
